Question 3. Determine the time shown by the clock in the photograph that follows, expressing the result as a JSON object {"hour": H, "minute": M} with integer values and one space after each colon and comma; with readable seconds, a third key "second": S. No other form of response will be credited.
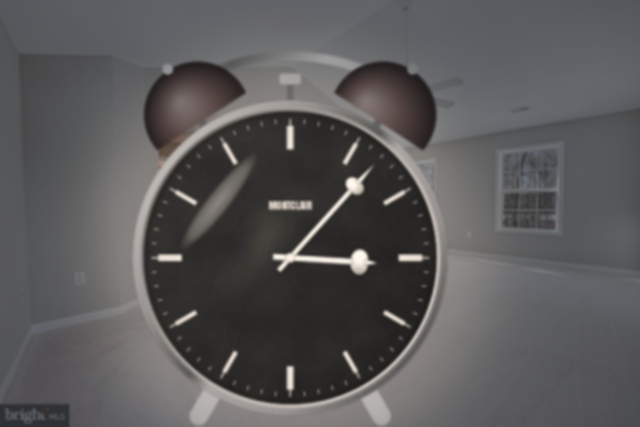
{"hour": 3, "minute": 7}
